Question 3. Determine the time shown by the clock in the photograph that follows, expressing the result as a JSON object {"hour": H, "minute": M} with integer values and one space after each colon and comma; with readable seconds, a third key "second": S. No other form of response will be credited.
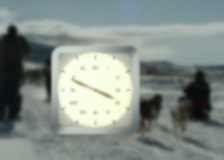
{"hour": 3, "minute": 49}
